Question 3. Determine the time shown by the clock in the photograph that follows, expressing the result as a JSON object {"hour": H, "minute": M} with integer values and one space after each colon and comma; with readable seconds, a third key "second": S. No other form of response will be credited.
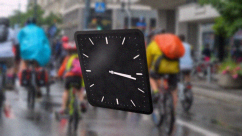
{"hour": 3, "minute": 17}
